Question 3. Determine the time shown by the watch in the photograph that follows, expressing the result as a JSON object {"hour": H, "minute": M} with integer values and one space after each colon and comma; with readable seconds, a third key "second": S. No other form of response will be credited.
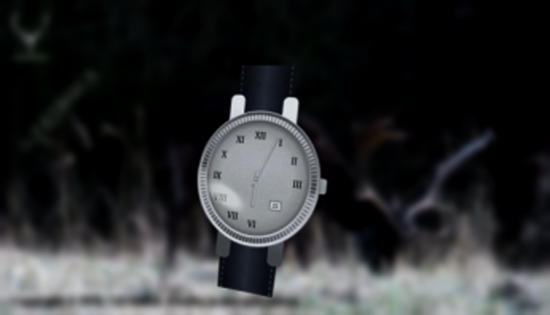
{"hour": 6, "minute": 4}
